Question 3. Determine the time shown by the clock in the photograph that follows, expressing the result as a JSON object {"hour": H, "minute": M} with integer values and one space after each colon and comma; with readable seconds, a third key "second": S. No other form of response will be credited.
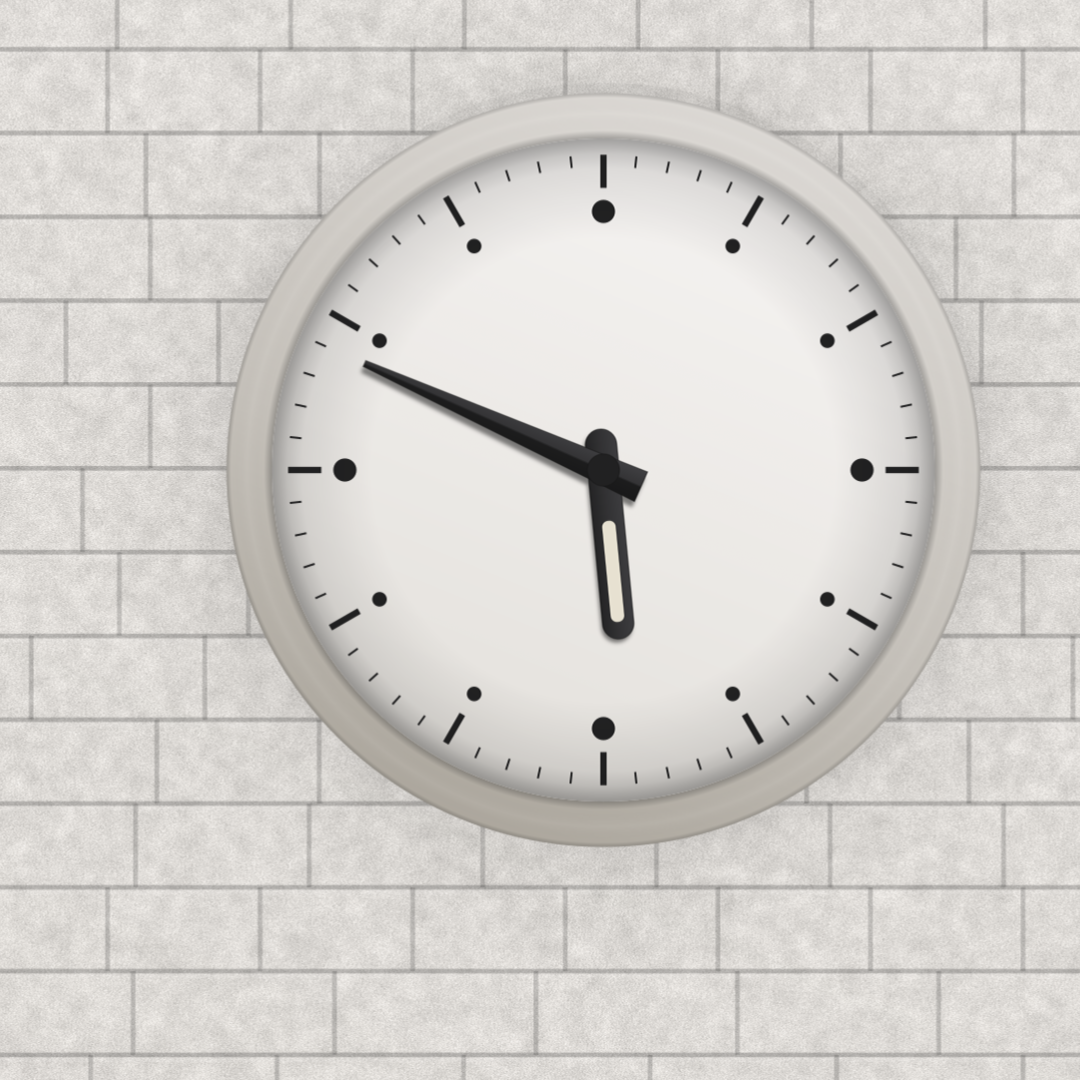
{"hour": 5, "minute": 49}
